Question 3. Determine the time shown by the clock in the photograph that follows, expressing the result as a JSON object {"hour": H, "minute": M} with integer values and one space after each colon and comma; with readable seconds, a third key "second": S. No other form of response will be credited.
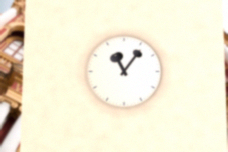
{"hour": 11, "minute": 6}
